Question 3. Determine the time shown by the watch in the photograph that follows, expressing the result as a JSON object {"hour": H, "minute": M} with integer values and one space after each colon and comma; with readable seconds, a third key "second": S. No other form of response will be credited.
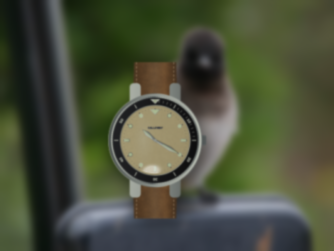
{"hour": 10, "minute": 20}
